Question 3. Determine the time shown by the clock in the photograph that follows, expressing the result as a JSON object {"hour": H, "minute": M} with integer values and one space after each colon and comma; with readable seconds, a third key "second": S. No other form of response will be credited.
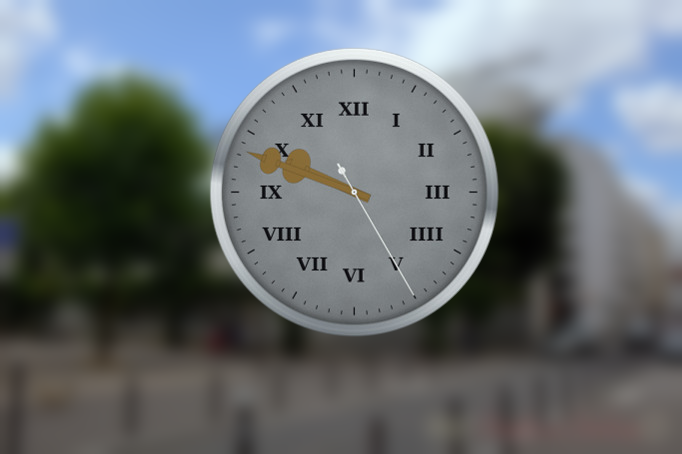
{"hour": 9, "minute": 48, "second": 25}
